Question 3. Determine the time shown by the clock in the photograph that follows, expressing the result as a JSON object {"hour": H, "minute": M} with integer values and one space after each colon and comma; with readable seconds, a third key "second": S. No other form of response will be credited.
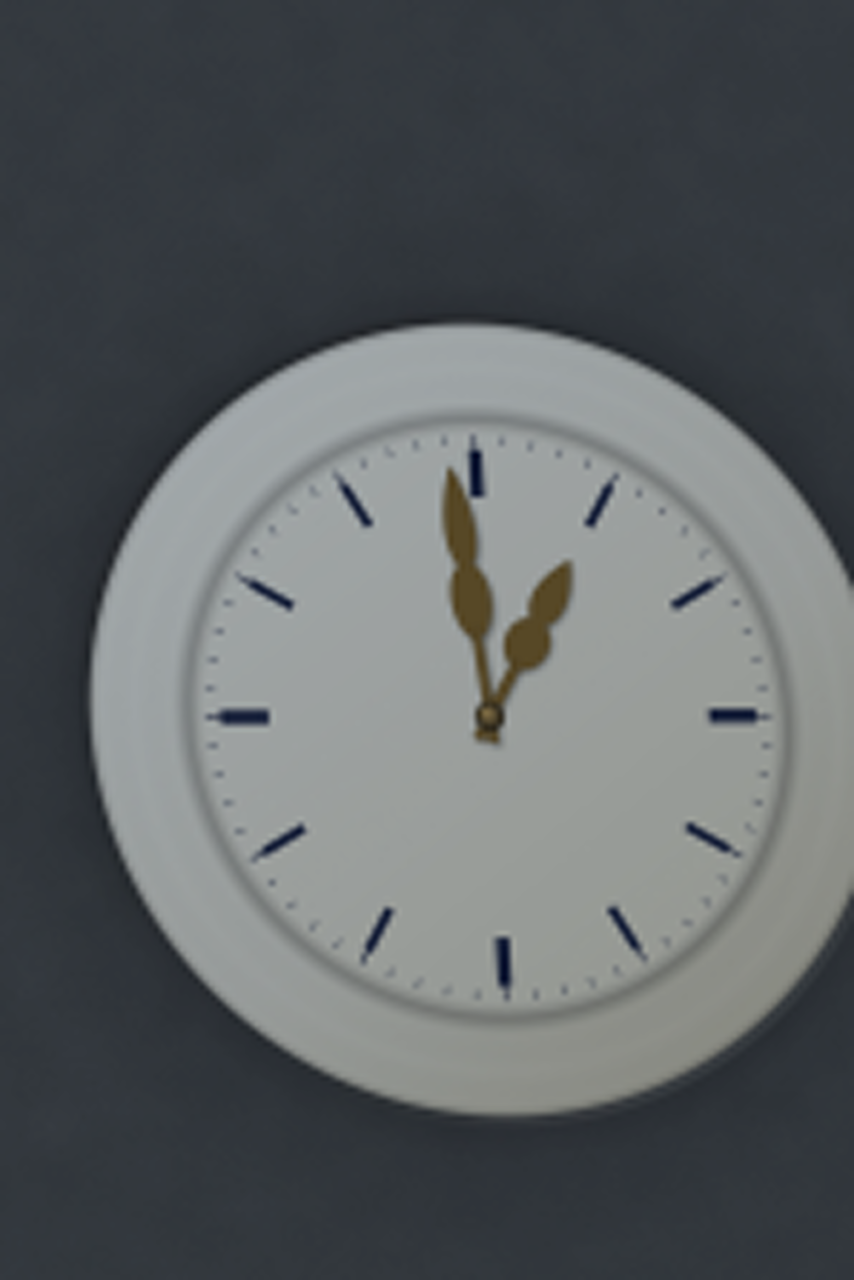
{"hour": 12, "minute": 59}
